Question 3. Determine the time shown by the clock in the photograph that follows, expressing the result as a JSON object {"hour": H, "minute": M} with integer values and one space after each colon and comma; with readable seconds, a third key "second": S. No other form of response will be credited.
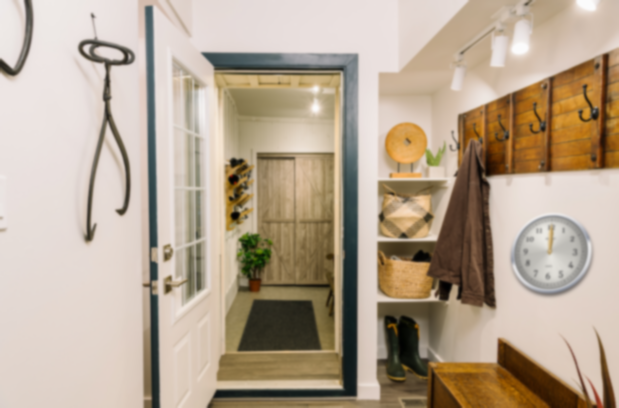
{"hour": 12, "minute": 0}
